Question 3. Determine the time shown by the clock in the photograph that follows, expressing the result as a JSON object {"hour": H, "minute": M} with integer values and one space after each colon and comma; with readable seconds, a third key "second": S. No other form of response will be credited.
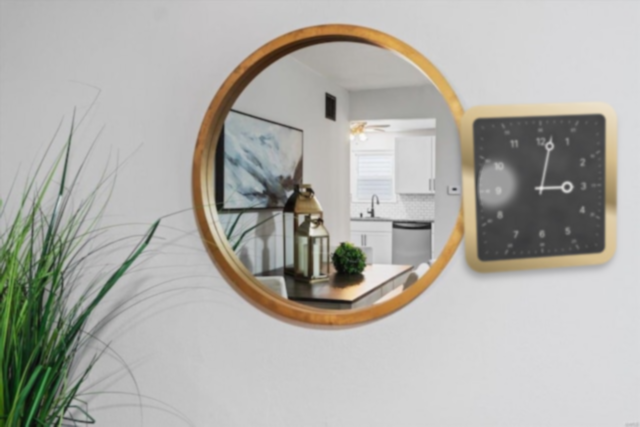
{"hour": 3, "minute": 2}
